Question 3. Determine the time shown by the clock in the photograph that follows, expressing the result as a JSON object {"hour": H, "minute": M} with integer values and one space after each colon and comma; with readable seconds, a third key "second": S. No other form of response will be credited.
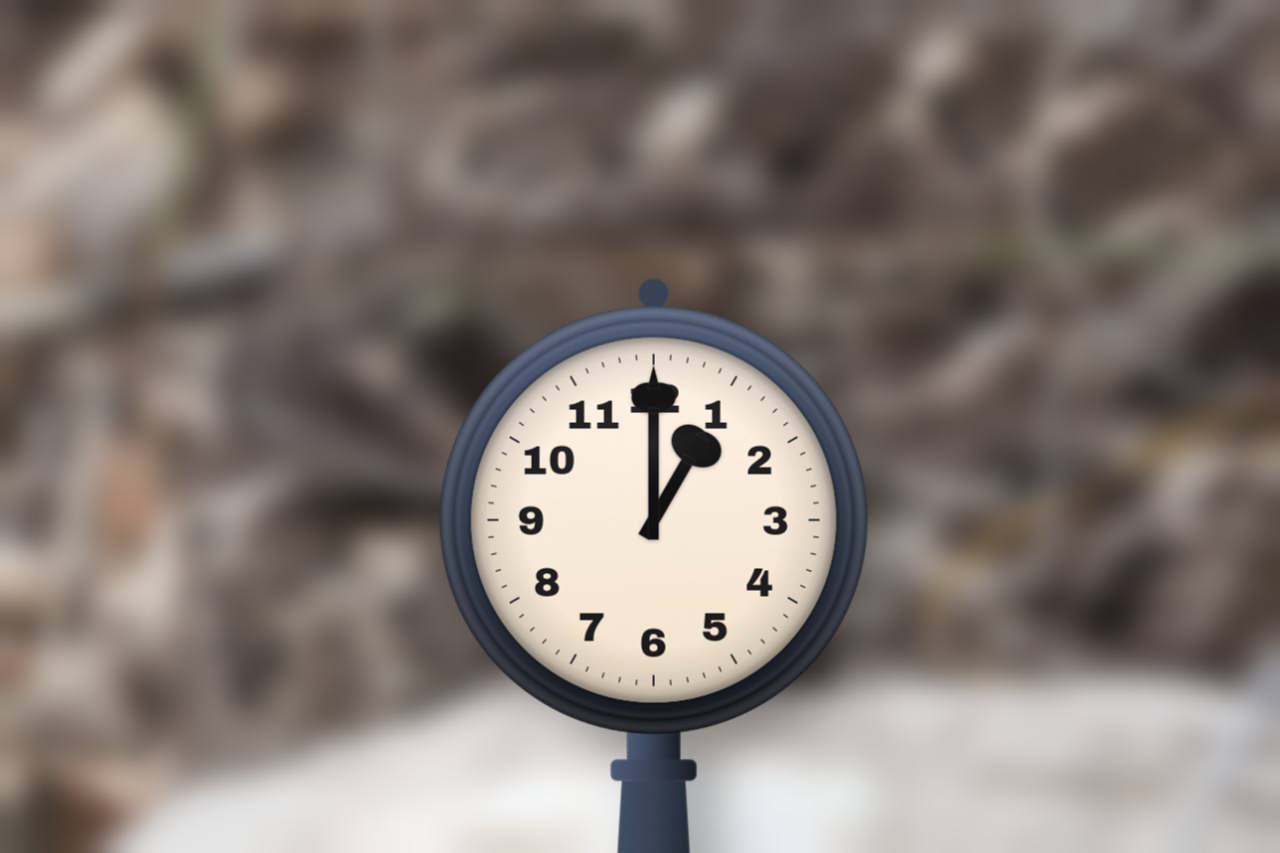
{"hour": 1, "minute": 0}
